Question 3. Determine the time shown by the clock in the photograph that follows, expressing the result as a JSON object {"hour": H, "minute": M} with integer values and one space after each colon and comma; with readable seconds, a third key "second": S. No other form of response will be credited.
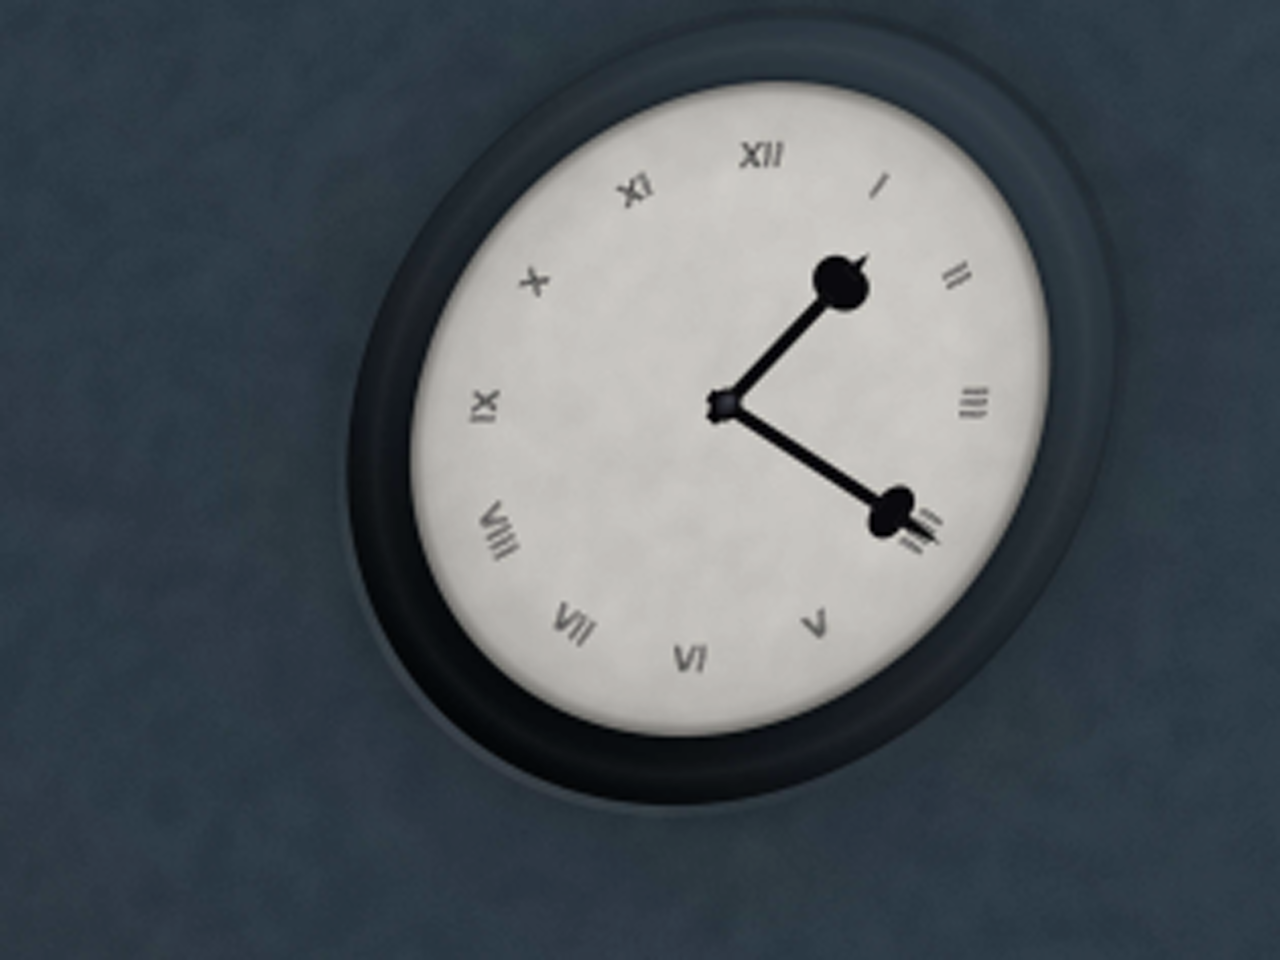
{"hour": 1, "minute": 20}
